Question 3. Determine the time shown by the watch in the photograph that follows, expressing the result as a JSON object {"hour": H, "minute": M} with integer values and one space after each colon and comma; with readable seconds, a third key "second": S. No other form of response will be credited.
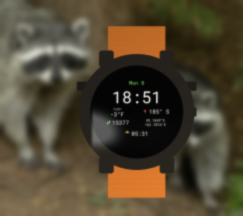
{"hour": 18, "minute": 51}
